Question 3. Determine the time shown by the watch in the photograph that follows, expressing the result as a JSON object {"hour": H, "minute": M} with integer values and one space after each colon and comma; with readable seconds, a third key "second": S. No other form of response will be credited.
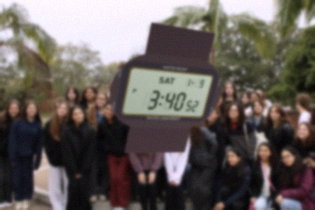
{"hour": 3, "minute": 40, "second": 52}
